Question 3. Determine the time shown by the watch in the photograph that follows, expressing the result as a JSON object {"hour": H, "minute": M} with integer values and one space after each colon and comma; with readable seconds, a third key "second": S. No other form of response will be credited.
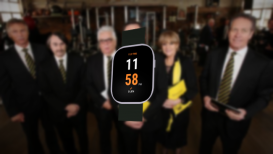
{"hour": 11, "minute": 58}
